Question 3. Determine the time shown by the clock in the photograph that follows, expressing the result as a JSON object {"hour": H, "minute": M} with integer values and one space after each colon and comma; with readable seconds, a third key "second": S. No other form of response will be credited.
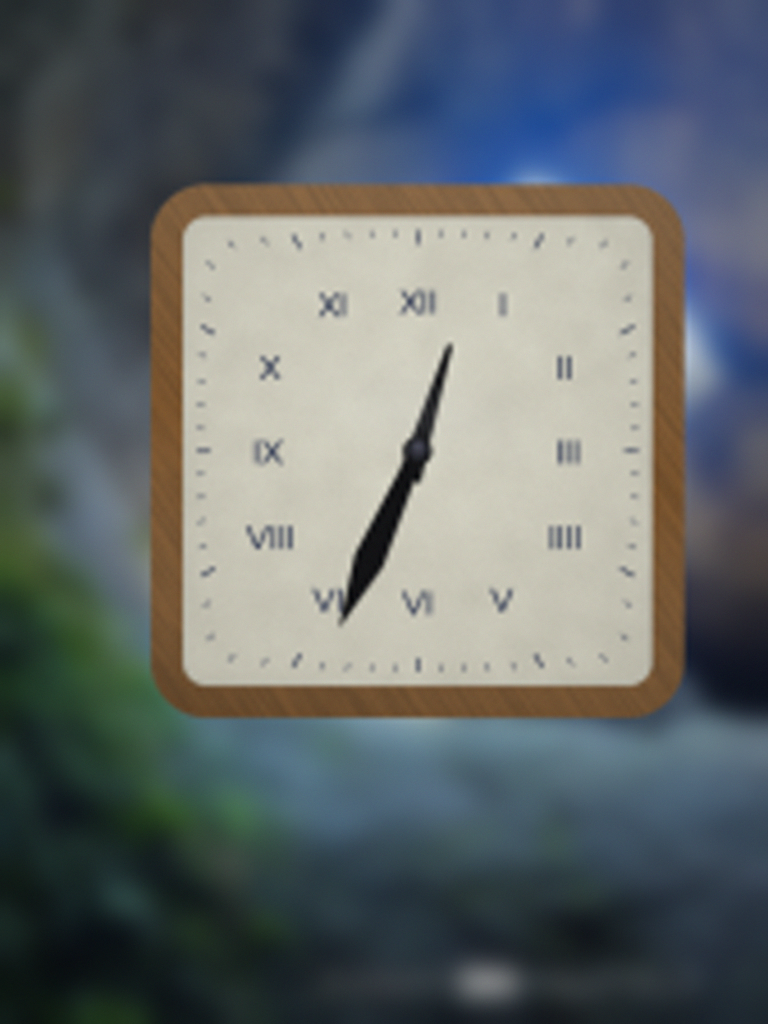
{"hour": 12, "minute": 34}
